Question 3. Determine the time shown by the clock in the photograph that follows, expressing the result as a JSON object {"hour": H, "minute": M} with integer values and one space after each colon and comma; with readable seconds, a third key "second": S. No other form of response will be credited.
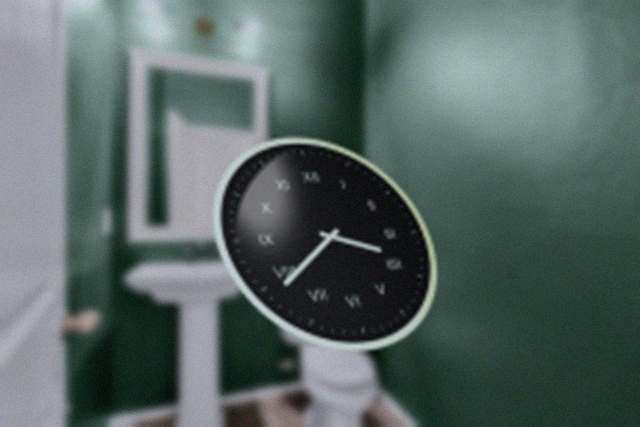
{"hour": 3, "minute": 39}
